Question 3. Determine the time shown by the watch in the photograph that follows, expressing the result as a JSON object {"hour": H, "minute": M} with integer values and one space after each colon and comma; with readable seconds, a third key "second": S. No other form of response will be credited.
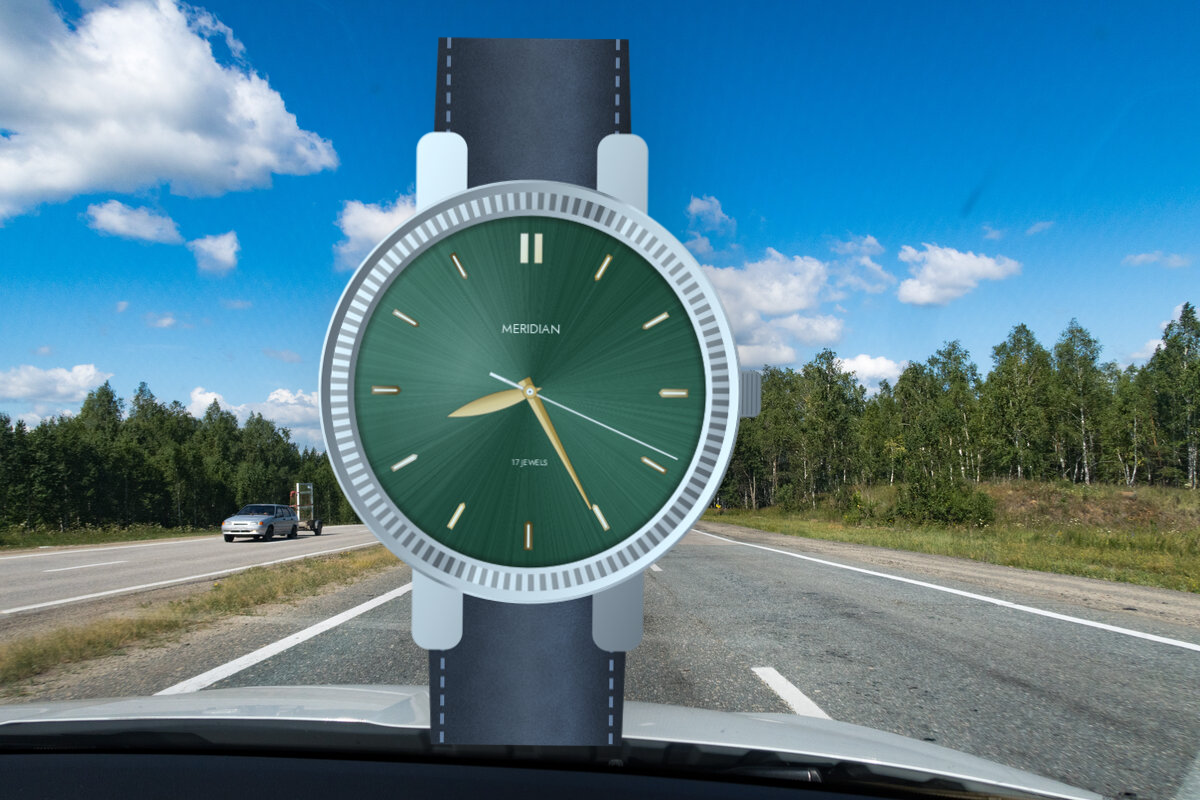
{"hour": 8, "minute": 25, "second": 19}
